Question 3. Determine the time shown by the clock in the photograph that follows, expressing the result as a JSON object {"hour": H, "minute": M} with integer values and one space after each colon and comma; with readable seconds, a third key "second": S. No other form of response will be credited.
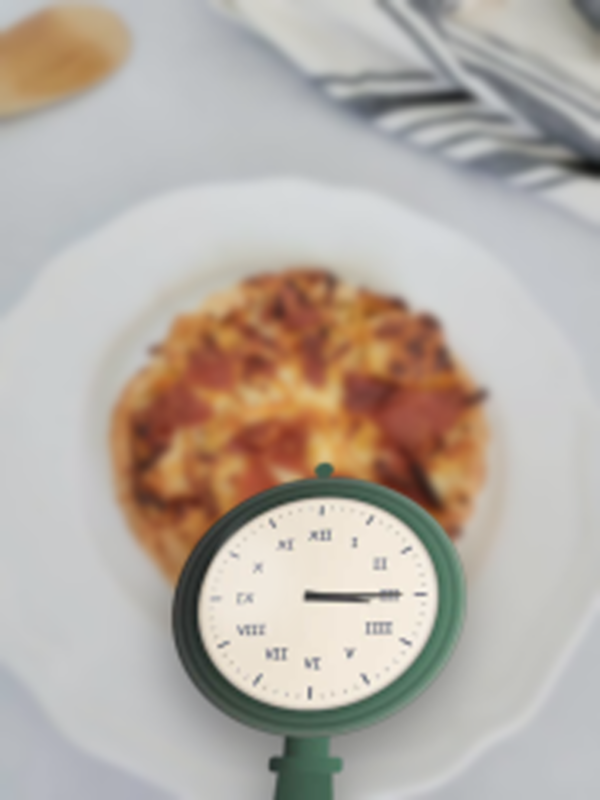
{"hour": 3, "minute": 15}
